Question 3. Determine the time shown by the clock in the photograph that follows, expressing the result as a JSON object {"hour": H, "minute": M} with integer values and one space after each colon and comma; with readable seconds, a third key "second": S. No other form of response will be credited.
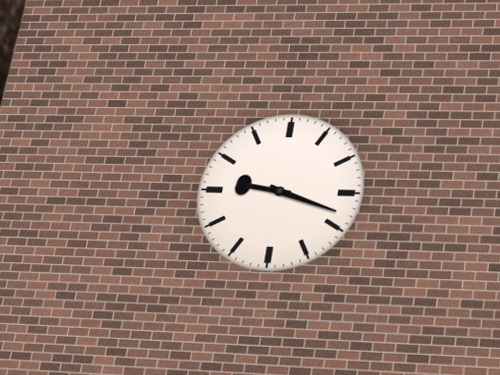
{"hour": 9, "minute": 18}
